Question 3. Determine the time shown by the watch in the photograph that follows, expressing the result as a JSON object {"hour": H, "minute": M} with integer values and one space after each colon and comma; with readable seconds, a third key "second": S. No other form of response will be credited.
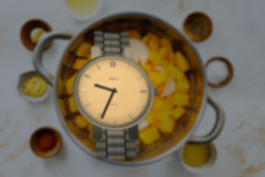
{"hour": 9, "minute": 34}
